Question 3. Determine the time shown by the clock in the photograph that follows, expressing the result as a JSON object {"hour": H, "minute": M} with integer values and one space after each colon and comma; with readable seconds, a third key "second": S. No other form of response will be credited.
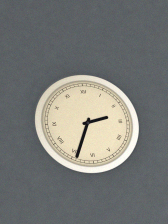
{"hour": 2, "minute": 34}
